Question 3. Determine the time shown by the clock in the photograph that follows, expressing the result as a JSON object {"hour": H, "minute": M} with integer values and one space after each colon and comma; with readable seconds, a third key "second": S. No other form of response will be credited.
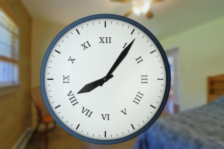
{"hour": 8, "minute": 6}
